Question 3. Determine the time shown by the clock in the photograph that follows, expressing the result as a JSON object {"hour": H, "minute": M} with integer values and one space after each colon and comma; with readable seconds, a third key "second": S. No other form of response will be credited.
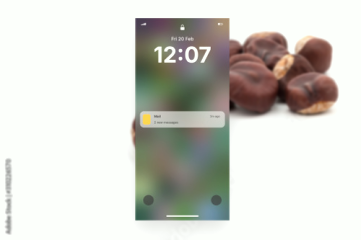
{"hour": 12, "minute": 7}
